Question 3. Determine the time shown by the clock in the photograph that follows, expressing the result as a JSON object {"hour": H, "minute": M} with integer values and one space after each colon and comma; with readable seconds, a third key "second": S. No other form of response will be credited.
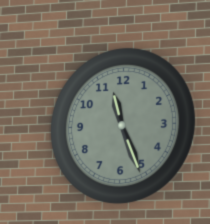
{"hour": 11, "minute": 26}
